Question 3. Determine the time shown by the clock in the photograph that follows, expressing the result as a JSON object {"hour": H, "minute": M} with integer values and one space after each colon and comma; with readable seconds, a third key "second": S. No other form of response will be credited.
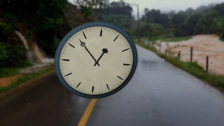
{"hour": 12, "minute": 53}
